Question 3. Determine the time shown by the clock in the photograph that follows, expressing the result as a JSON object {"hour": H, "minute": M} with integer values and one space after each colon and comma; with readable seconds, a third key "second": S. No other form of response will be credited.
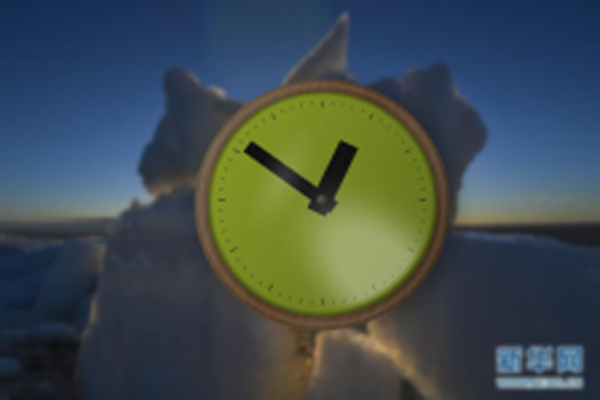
{"hour": 12, "minute": 51}
